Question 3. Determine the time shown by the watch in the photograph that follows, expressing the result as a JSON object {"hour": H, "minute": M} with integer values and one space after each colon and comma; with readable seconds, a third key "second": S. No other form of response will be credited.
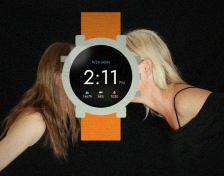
{"hour": 2, "minute": 11}
